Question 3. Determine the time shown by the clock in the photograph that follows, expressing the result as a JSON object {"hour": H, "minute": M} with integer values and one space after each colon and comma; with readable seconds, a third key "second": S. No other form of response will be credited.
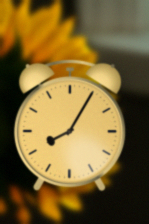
{"hour": 8, "minute": 5}
